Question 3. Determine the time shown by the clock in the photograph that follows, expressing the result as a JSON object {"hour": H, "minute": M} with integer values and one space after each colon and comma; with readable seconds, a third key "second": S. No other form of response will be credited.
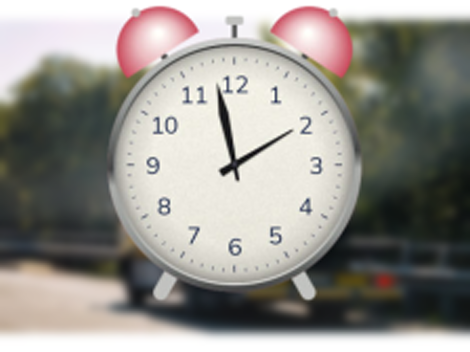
{"hour": 1, "minute": 58}
